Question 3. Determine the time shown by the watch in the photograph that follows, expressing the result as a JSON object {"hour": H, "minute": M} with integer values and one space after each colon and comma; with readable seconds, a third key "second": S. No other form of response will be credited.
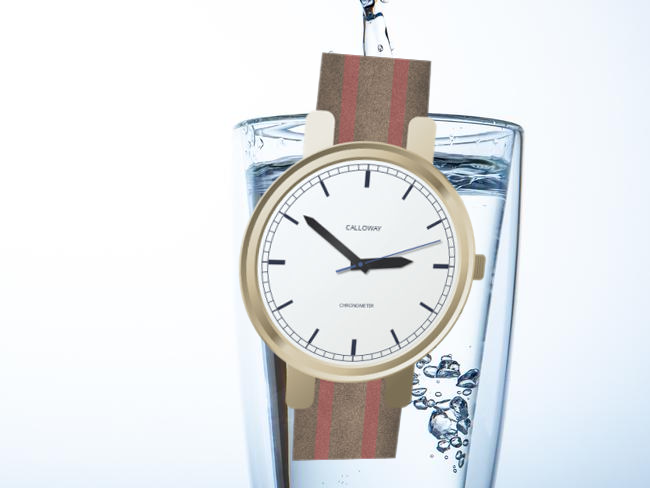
{"hour": 2, "minute": 51, "second": 12}
